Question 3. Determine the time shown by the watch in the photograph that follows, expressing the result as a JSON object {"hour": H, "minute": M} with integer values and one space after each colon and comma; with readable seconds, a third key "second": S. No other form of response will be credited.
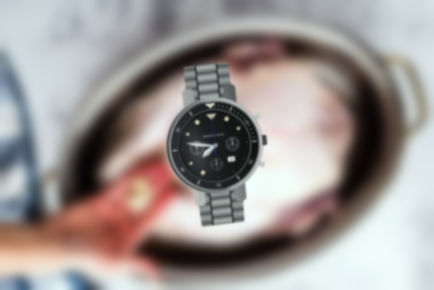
{"hour": 7, "minute": 47}
